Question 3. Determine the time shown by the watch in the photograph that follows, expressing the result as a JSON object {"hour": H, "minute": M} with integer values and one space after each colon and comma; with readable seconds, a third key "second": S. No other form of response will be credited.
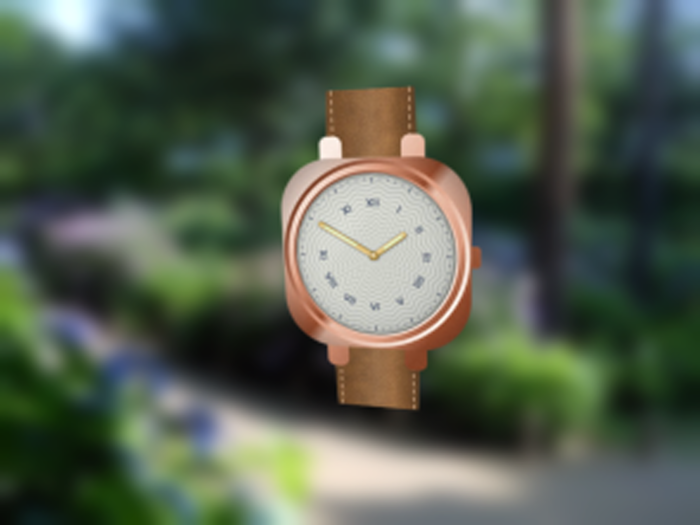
{"hour": 1, "minute": 50}
